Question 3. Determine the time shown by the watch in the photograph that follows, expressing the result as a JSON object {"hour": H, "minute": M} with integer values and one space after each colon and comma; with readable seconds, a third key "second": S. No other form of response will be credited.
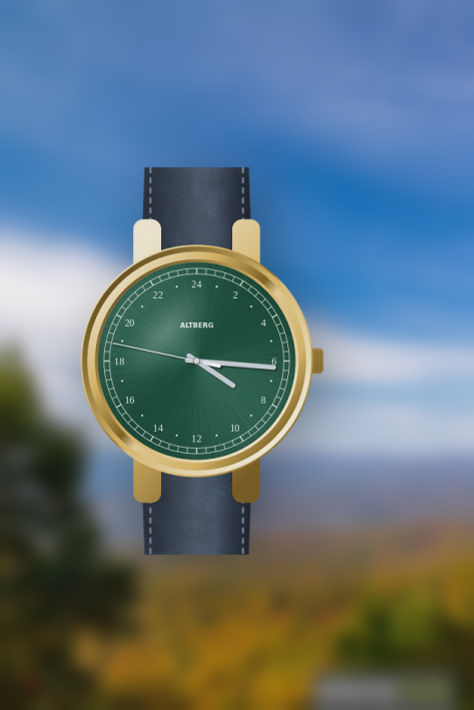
{"hour": 8, "minute": 15, "second": 47}
